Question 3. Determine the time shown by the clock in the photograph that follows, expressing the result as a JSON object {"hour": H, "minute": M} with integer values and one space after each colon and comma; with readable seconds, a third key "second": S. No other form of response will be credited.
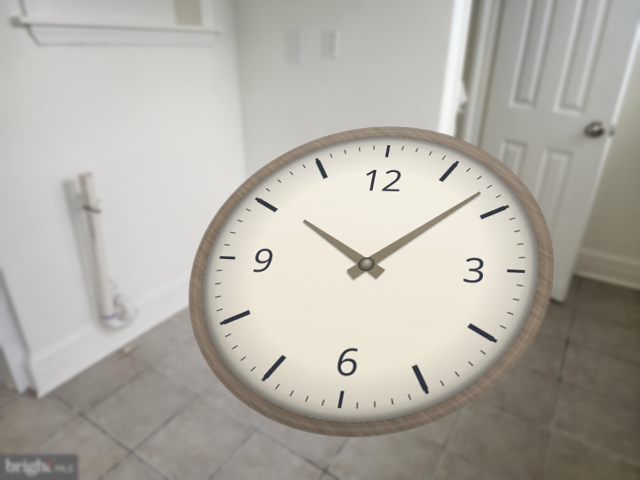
{"hour": 10, "minute": 8}
